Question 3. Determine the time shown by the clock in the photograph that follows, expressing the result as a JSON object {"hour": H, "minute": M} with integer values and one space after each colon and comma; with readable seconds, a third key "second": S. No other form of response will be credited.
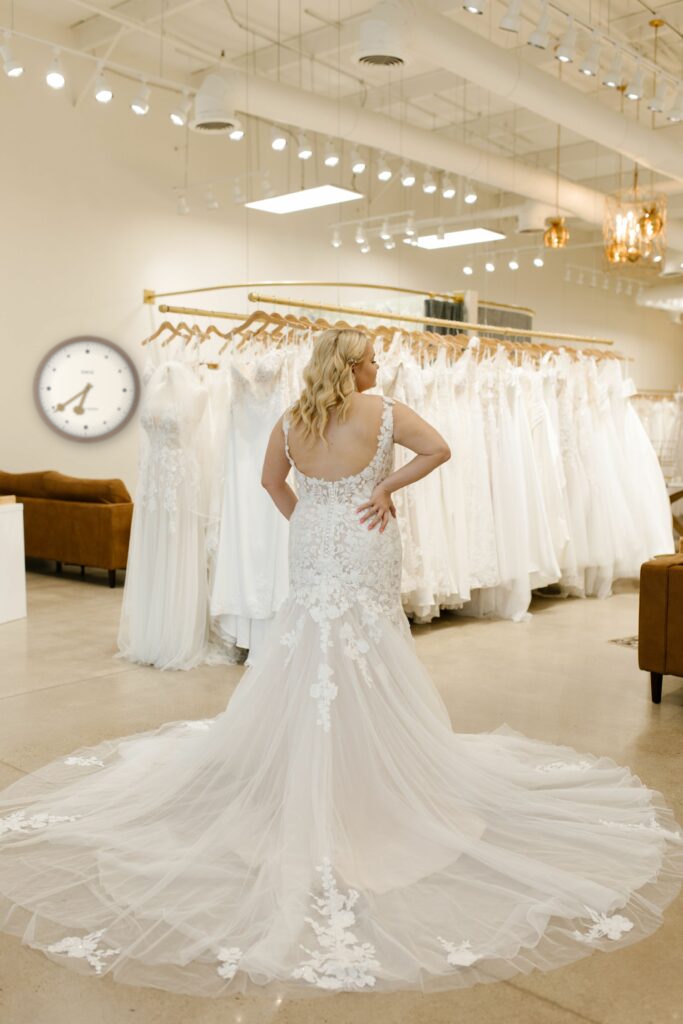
{"hour": 6, "minute": 39}
